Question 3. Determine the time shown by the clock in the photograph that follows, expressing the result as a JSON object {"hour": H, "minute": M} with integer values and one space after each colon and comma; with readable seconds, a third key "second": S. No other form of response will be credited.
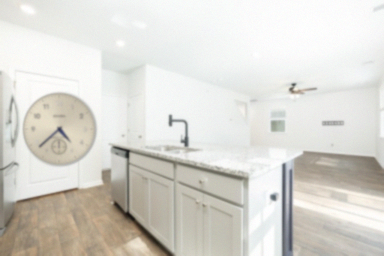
{"hour": 4, "minute": 38}
